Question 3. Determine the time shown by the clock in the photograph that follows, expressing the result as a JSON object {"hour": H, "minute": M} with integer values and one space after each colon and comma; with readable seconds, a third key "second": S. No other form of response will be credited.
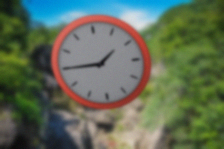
{"hour": 1, "minute": 45}
